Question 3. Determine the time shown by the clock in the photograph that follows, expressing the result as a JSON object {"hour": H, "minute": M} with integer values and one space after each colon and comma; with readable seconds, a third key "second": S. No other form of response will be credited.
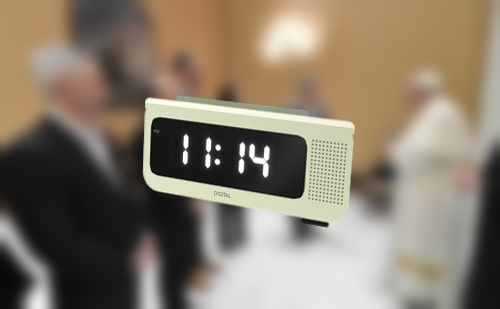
{"hour": 11, "minute": 14}
